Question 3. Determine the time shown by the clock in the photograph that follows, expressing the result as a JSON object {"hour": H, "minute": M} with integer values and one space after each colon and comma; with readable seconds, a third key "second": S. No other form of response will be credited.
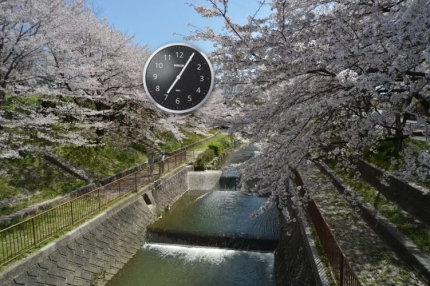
{"hour": 7, "minute": 5}
